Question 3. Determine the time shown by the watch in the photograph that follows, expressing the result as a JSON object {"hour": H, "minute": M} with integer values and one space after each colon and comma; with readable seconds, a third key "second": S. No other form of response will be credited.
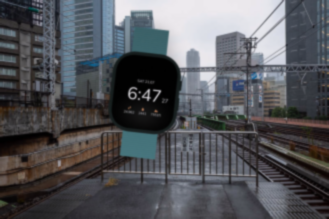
{"hour": 6, "minute": 47}
